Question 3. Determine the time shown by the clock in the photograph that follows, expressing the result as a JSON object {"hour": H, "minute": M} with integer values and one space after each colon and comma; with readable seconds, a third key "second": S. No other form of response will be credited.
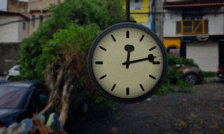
{"hour": 12, "minute": 13}
